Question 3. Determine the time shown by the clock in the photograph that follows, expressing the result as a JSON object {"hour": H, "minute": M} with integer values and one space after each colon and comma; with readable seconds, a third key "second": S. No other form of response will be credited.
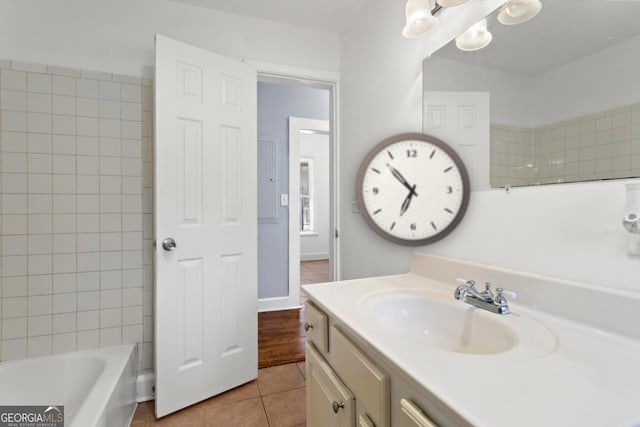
{"hour": 6, "minute": 53}
